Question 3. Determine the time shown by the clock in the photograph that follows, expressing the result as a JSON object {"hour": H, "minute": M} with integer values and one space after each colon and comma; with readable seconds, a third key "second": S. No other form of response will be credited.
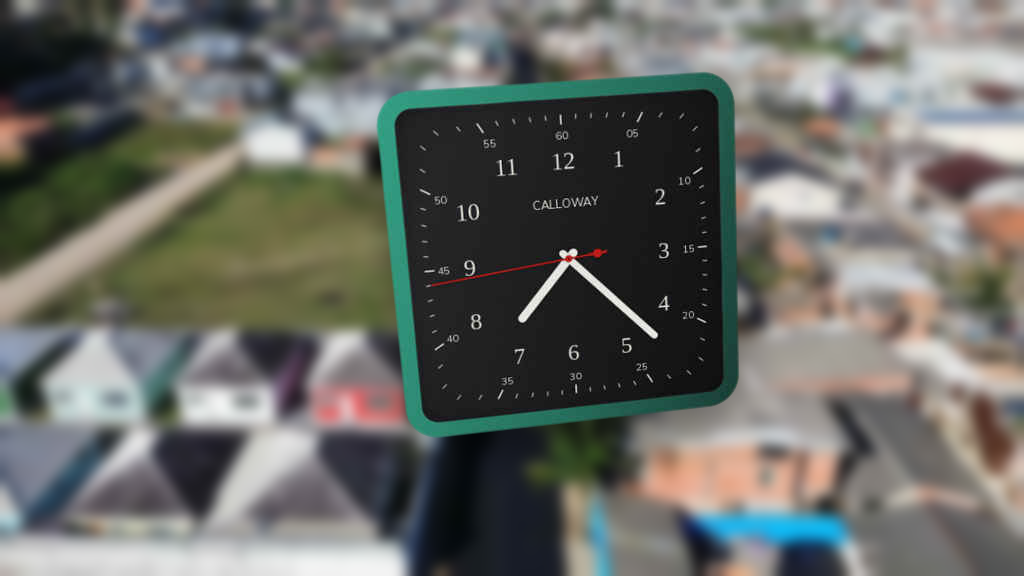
{"hour": 7, "minute": 22, "second": 44}
